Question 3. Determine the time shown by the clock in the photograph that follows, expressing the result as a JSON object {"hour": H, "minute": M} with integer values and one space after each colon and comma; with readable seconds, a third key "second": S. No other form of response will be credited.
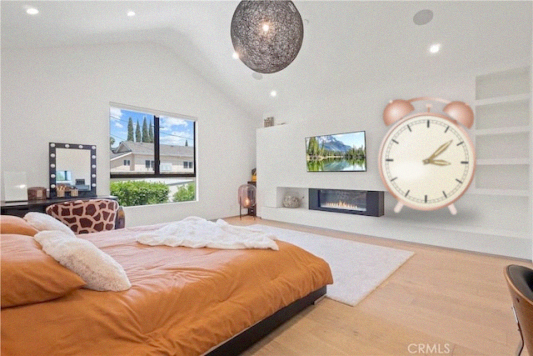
{"hour": 3, "minute": 8}
